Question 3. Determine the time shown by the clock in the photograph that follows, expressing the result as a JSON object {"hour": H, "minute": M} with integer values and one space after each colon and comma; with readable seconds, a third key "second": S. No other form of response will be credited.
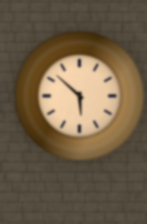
{"hour": 5, "minute": 52}
